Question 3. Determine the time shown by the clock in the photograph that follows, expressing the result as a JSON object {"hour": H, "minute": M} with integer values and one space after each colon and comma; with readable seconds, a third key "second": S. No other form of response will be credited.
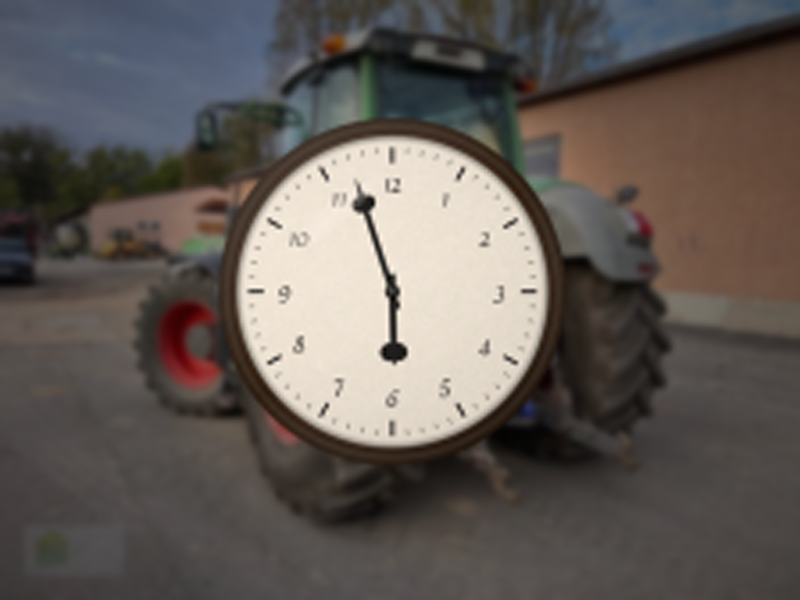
{"hour": 5, "minute": 57}
